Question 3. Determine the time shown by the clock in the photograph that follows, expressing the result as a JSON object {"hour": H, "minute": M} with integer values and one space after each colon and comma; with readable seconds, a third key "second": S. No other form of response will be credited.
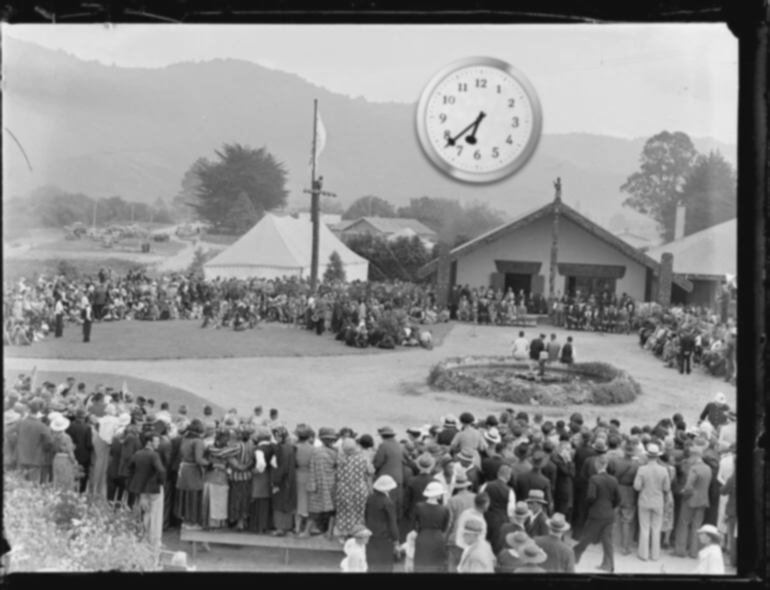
{"hour": 6, "minute": 38}
